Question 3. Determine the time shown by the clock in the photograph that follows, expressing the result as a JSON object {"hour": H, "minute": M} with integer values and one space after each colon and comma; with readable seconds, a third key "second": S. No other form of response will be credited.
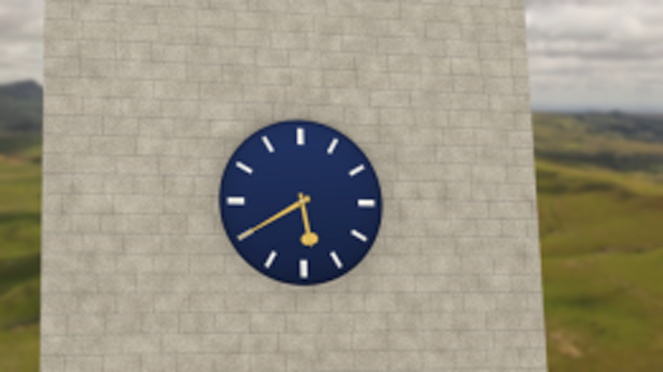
{"hour": 5, "minute": 40}
